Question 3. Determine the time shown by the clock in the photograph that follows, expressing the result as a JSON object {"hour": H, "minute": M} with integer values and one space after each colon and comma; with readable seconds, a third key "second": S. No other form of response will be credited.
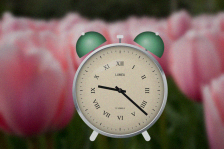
{"hour": 9, "minute": 22}
